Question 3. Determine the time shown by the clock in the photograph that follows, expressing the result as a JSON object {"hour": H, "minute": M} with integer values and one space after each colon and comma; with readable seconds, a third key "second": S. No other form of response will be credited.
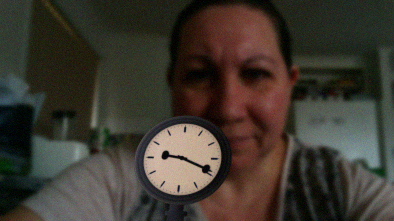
{"hour": 9, "minute": 19}
